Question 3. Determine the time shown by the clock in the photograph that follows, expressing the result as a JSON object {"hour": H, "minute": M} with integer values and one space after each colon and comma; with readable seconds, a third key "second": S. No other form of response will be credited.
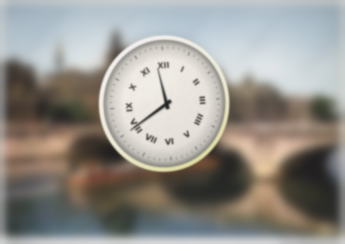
{"hour": 11, "minute": 40}
